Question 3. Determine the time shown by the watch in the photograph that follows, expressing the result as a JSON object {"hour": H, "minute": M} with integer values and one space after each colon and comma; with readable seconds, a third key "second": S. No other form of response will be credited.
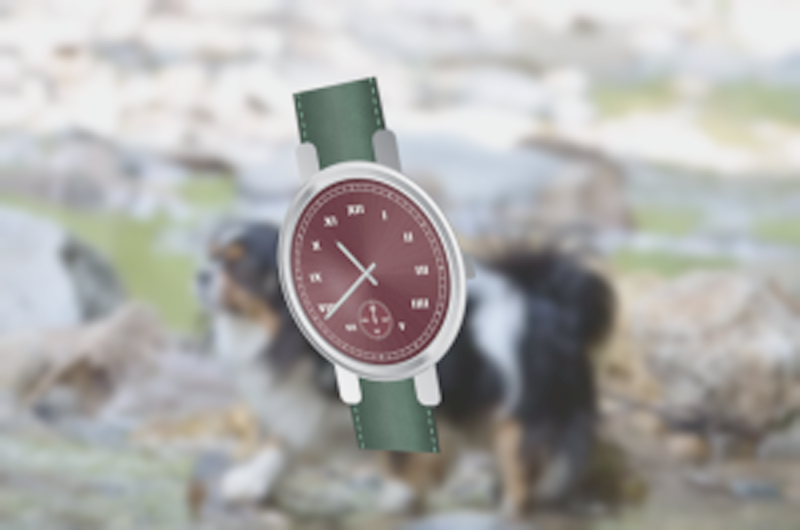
{"hour": 10, "minute": 39}
